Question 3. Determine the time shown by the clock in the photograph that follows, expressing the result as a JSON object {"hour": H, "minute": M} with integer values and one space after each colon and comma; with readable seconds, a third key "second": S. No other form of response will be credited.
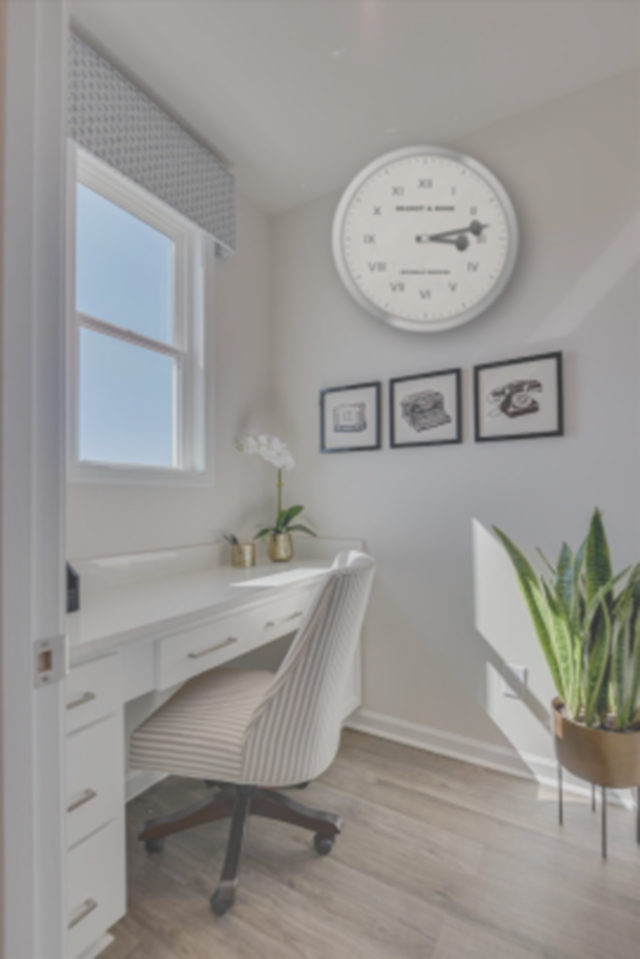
{"hour": 3, "minute": 13}
